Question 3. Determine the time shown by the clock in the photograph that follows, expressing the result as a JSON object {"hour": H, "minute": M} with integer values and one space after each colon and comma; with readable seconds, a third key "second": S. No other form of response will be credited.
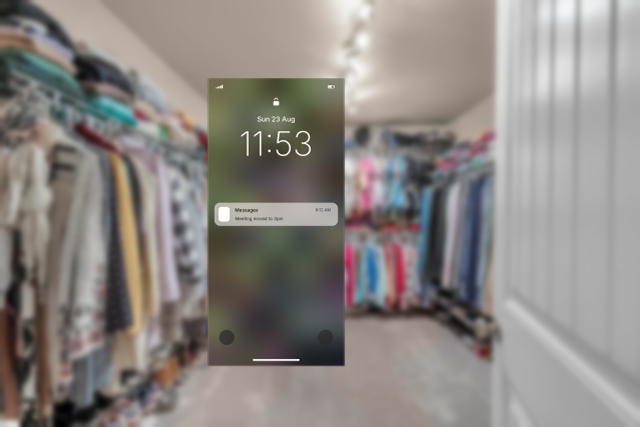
{"hour": 11, "minute": 53}
